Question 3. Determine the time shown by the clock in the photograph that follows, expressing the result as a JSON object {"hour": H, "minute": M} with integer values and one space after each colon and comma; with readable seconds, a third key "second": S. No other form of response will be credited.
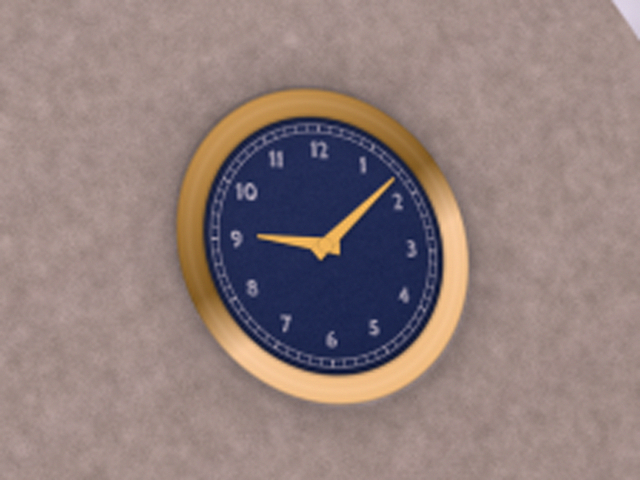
{"hour": 9, "minute": 8}
